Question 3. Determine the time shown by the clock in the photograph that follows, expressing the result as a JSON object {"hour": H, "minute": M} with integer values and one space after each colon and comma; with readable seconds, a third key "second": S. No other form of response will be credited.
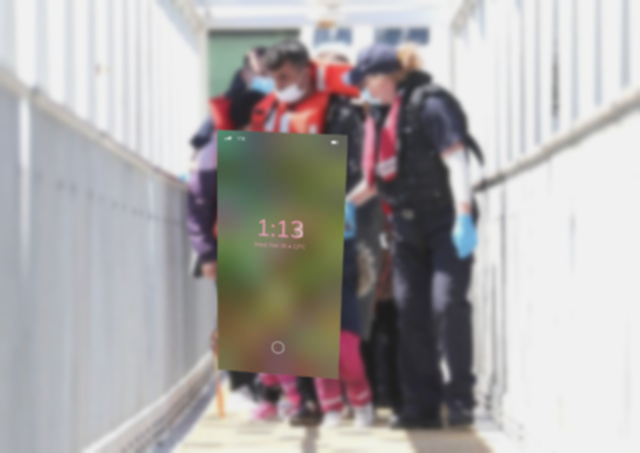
{"hour": 1, "minute": 13}
